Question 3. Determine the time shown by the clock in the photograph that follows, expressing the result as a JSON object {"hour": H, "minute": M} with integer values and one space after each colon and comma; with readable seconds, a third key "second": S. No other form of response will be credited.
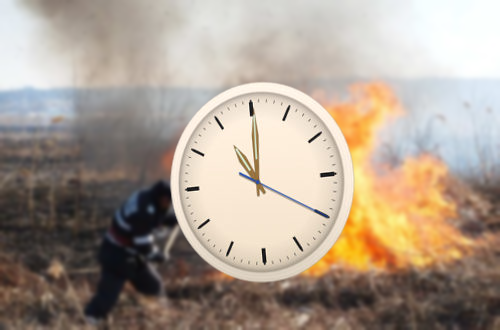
{"hour": 11, "minute": 0, "second": 20}
